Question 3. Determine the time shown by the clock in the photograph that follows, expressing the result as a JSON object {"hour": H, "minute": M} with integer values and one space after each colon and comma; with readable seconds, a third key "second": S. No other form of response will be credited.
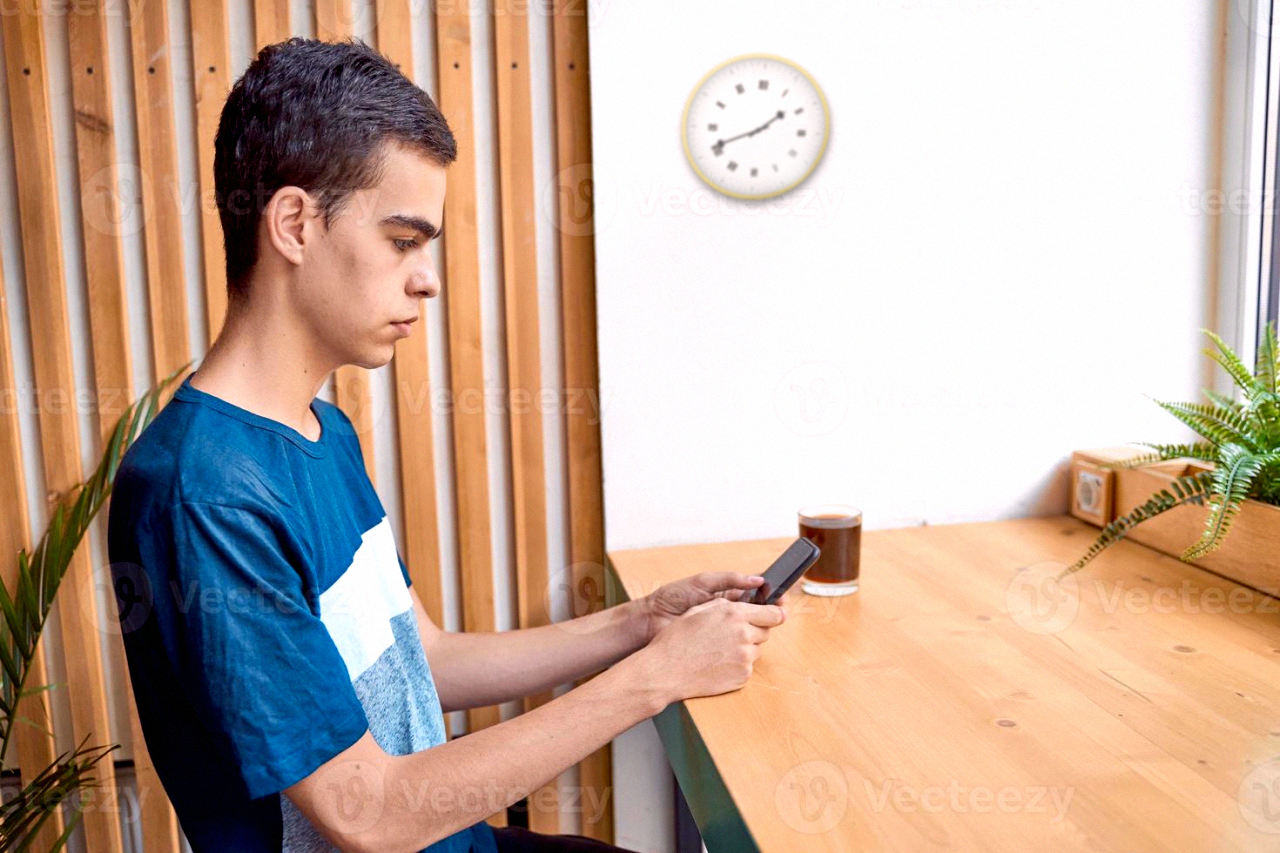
{"hour": 1, "minute": 41}
